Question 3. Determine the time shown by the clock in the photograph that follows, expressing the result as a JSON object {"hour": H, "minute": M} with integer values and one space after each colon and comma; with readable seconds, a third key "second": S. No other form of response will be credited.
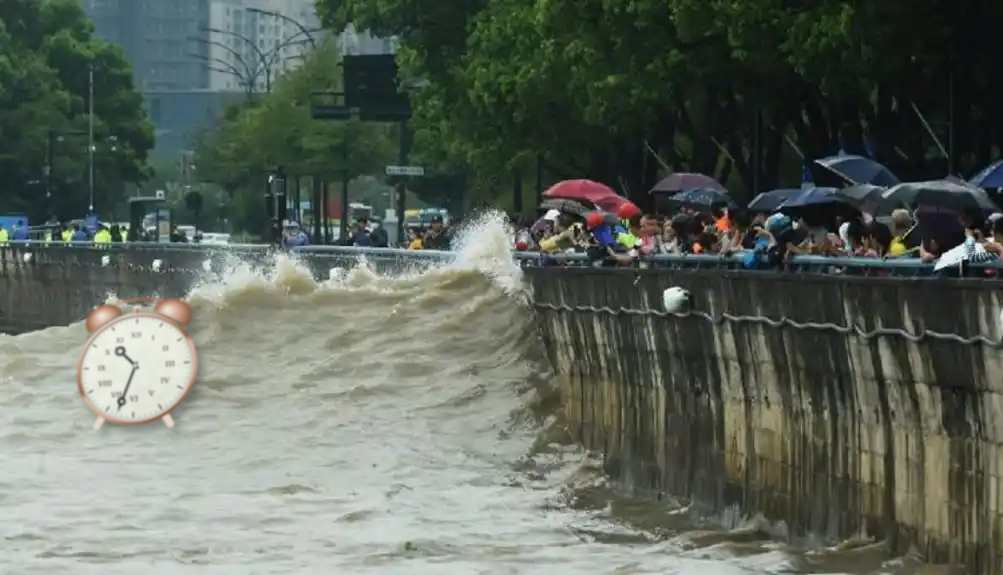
{"hour": 10, "minute": 33}
